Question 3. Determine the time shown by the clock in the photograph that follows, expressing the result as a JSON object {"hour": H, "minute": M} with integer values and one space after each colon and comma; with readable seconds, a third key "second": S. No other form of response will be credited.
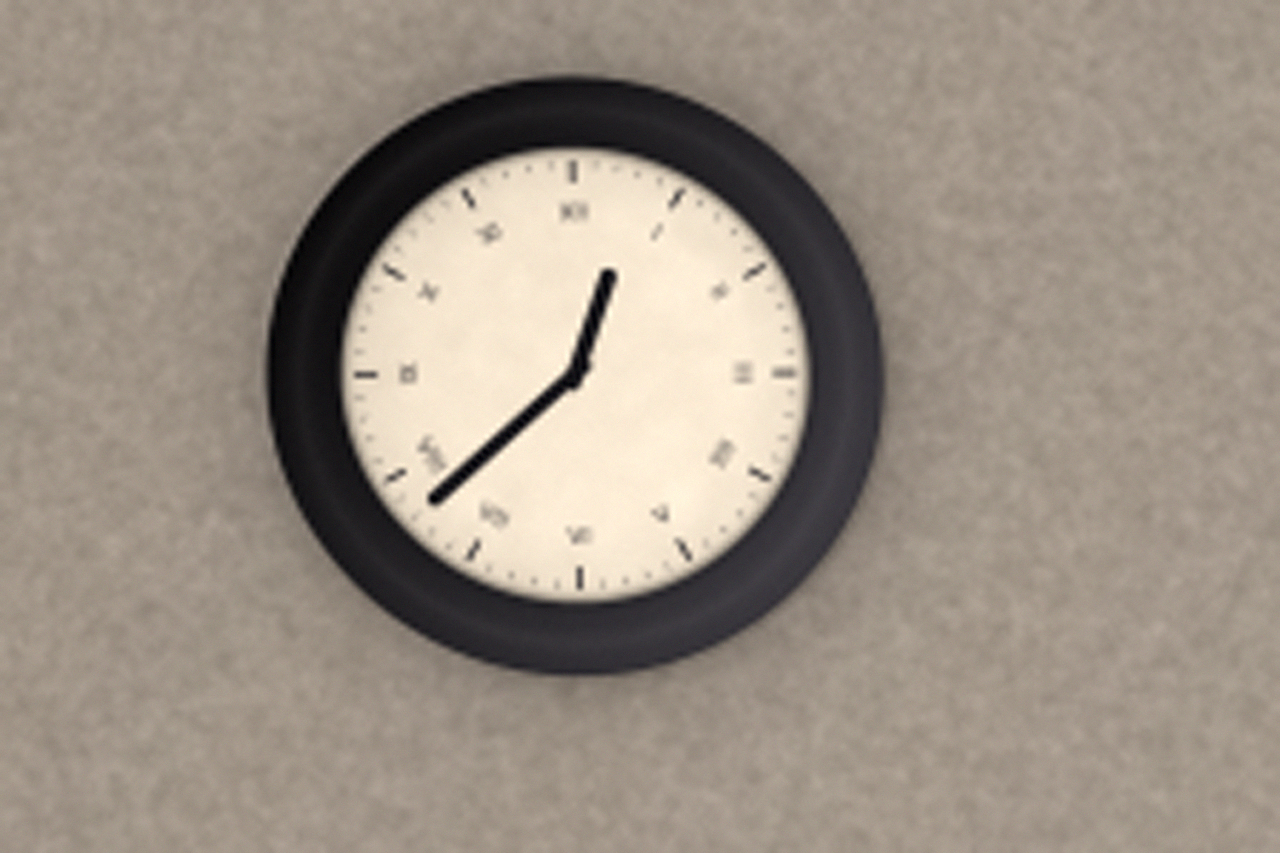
{"hour": 12, "minute": 38}
